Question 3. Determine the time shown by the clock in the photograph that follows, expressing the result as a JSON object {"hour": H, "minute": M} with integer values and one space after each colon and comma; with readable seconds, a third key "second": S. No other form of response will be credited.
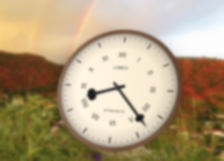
{"hour": 8, "minute": 23}
